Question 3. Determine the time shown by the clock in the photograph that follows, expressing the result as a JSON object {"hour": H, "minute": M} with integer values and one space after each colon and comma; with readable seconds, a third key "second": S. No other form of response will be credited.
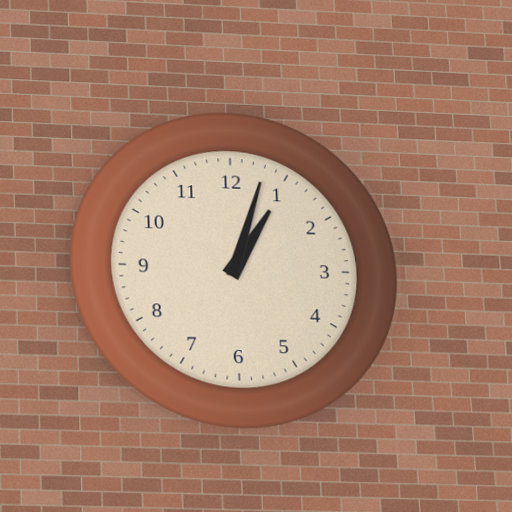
{"hour": 1, "minute": 3}
